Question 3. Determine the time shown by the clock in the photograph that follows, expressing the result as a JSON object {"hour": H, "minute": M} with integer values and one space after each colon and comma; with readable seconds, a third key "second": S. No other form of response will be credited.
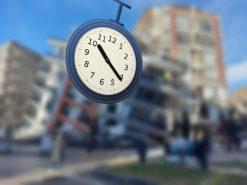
{"hour": 10, "minute": 21}
